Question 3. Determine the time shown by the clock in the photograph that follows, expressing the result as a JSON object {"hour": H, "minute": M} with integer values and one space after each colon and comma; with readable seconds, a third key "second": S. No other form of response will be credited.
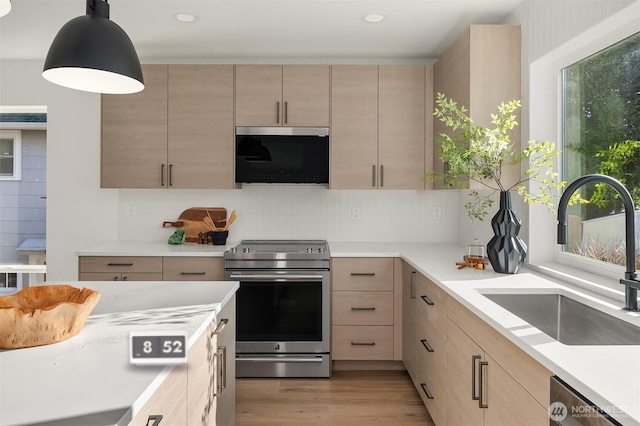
{"hour": 8, "minute": 52}
